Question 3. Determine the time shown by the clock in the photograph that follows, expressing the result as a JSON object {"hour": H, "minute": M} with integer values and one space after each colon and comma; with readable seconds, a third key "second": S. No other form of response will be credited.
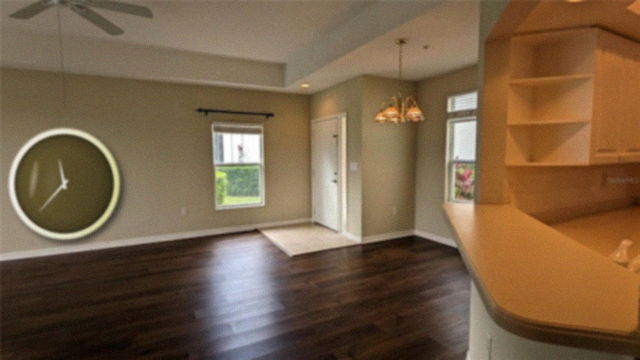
{"hour": 11, "minute": 37}
